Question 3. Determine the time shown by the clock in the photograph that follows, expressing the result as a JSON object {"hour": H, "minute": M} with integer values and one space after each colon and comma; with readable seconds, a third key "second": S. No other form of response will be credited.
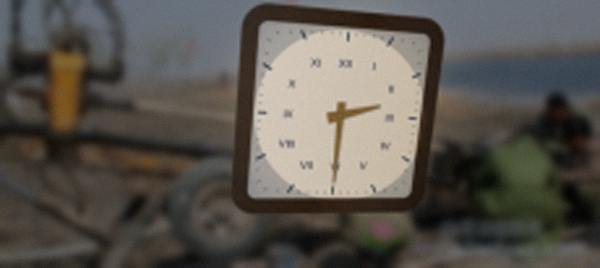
{"hour": 2, "minute": 30}
